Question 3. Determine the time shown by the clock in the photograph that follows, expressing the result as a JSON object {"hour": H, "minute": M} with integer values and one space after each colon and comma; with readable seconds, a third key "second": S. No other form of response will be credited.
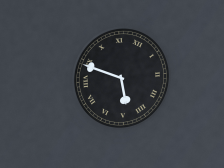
{"hour": 4, "minute": 44}
